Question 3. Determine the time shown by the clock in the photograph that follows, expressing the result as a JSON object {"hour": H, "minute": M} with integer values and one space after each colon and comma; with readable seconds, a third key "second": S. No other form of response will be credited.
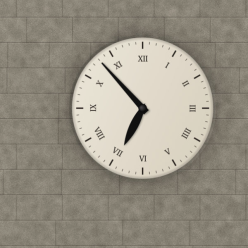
{"hour": 6, "minute": 53}
